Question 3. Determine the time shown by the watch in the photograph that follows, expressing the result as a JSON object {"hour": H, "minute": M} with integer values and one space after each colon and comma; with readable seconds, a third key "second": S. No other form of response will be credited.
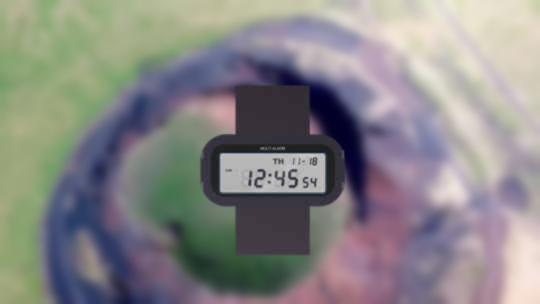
{"hour": 12, "minute": 45, "second": 54}
